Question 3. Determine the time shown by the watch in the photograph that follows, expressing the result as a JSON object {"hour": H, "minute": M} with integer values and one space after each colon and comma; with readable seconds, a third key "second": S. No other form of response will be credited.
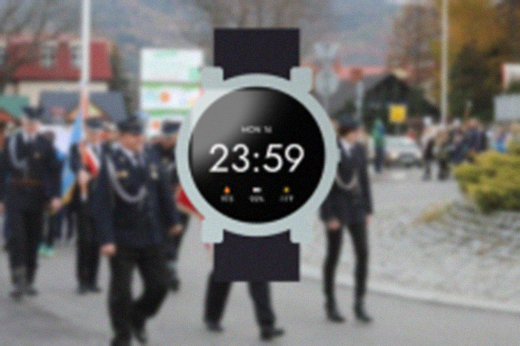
{"hour": 23, "minute": 59}
